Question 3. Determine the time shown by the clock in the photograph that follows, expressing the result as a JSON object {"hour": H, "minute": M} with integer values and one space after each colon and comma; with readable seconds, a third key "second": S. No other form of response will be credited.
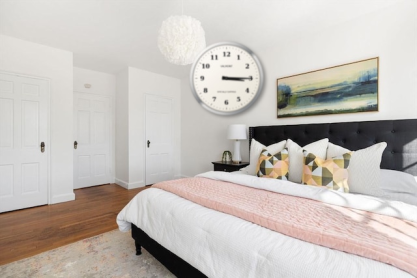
{"hour": 3, "minute": 15}
